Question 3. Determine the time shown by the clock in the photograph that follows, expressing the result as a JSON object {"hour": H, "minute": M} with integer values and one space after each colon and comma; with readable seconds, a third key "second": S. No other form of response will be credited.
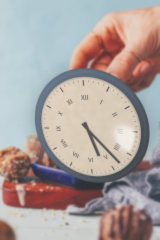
{"hour": 5, "minute": 23}
